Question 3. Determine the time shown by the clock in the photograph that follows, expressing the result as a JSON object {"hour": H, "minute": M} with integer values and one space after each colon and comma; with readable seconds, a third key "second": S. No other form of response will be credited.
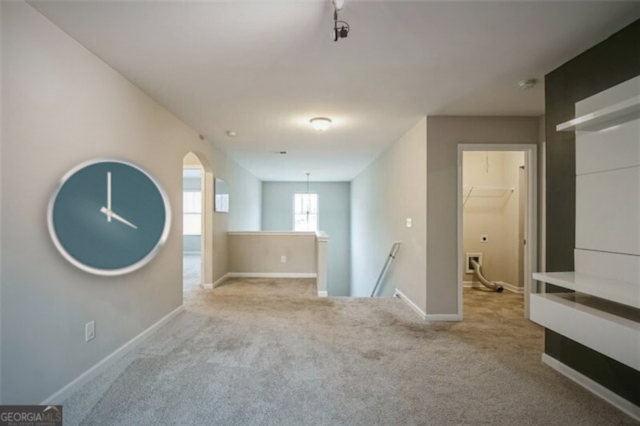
{"hour": 4, "minute": 0}
